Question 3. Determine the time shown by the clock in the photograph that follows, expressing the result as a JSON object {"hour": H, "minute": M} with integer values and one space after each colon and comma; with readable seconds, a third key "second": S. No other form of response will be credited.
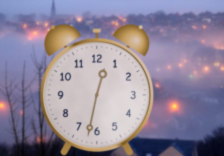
{"hour": 12, "minute": 32}
